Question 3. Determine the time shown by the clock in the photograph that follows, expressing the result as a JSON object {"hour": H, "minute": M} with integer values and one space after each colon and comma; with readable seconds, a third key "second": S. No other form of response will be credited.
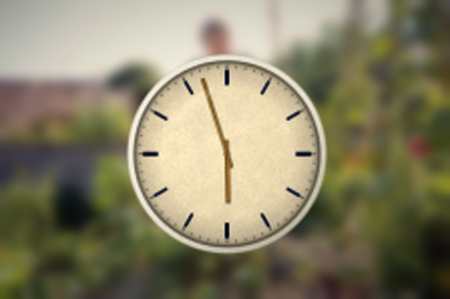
{"hour": 5, "minute": 57}
